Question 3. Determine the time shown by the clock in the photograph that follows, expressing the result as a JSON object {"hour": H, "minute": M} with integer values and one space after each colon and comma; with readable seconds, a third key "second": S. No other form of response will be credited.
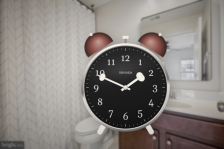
{"hour": 1, "minute": 49}
